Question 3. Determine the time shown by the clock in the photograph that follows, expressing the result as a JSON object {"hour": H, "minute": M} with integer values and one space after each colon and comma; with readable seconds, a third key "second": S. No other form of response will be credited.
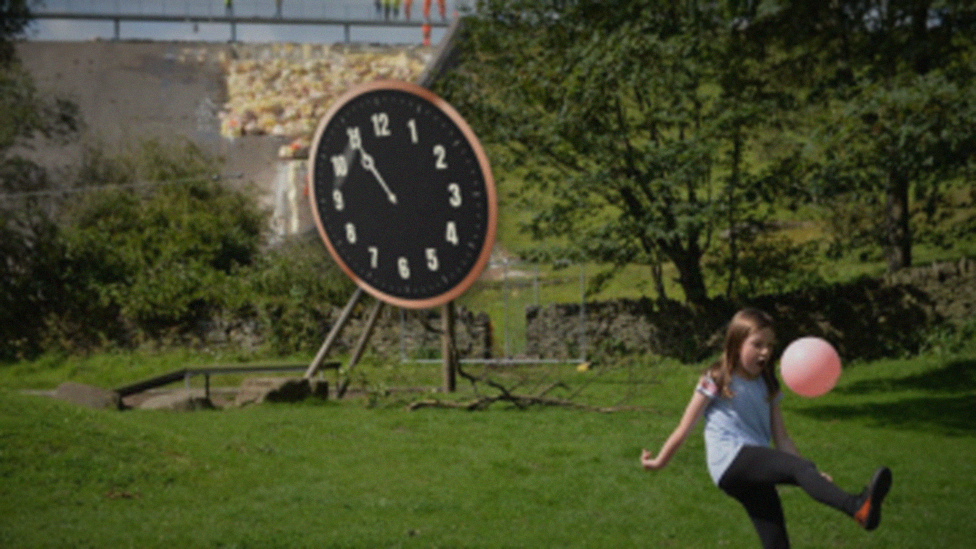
{"hour": 10, "minute": 55}
